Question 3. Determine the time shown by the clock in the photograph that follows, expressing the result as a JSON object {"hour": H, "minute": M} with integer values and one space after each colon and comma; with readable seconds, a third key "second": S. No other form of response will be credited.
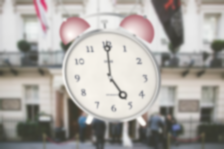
{"hour": 5, "minute": 0}
